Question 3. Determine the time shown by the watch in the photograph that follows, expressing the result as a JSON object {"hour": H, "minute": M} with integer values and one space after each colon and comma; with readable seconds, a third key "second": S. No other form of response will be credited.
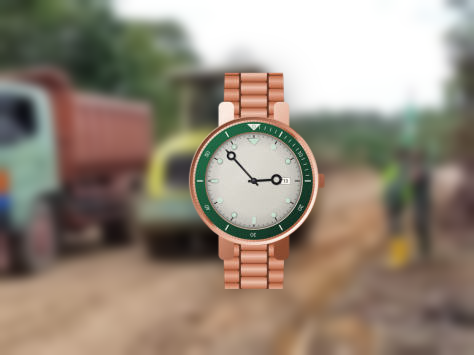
{"hour": 2, "minute": 53}
